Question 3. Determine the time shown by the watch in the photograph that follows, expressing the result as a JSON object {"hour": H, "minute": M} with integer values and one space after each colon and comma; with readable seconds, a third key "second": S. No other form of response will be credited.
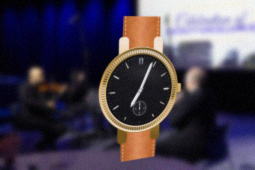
{"hour": 7, "minute": 4}
